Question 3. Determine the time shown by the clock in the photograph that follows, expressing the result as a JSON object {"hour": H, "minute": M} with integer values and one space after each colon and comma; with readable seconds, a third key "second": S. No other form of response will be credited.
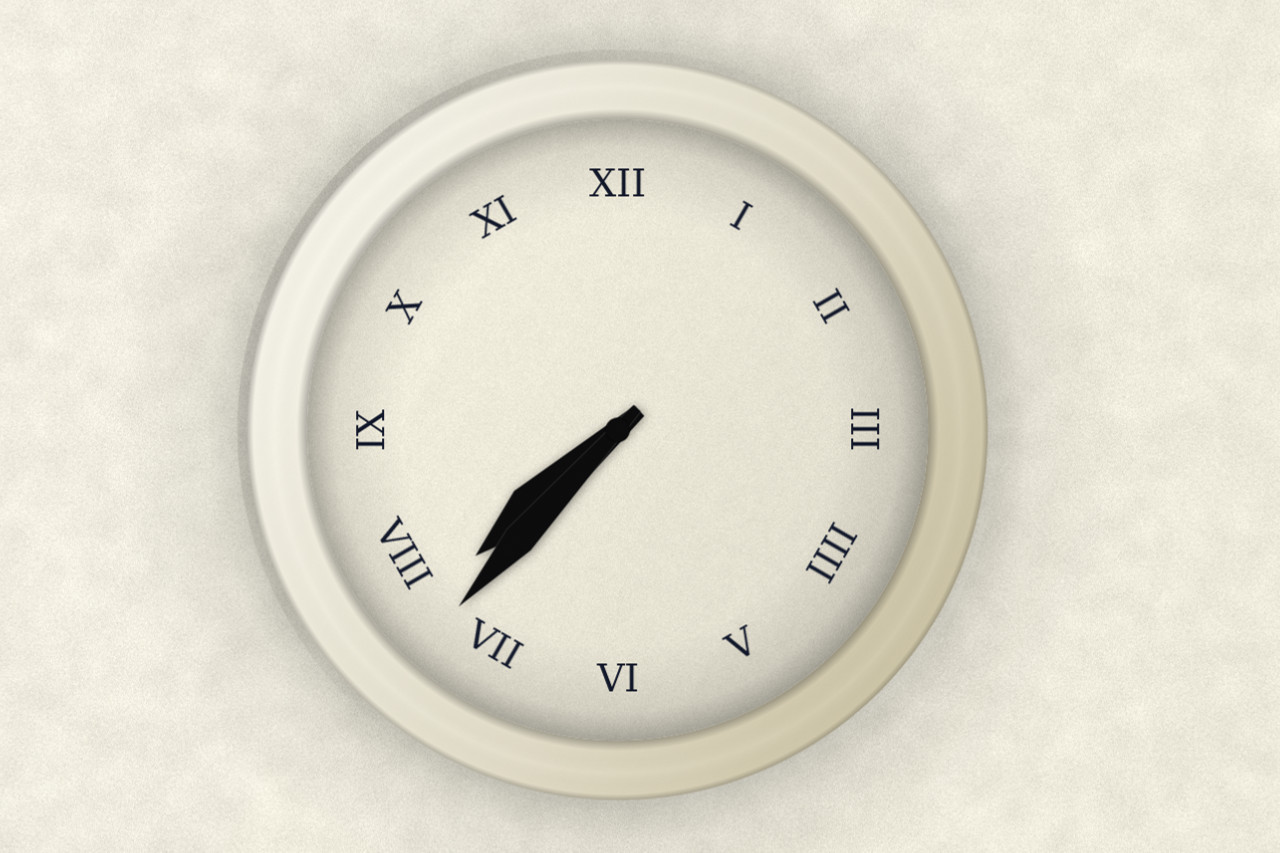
{"hour": 7, "minute": 37}
